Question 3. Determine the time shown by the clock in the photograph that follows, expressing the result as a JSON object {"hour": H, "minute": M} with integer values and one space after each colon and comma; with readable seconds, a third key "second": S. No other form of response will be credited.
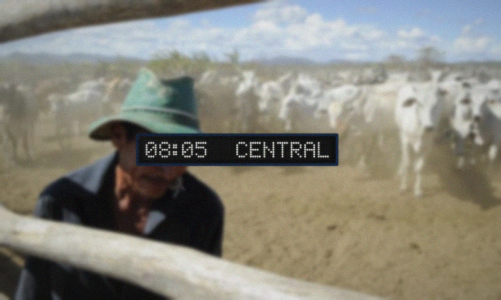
{"hour": 8, "minute": 5}
